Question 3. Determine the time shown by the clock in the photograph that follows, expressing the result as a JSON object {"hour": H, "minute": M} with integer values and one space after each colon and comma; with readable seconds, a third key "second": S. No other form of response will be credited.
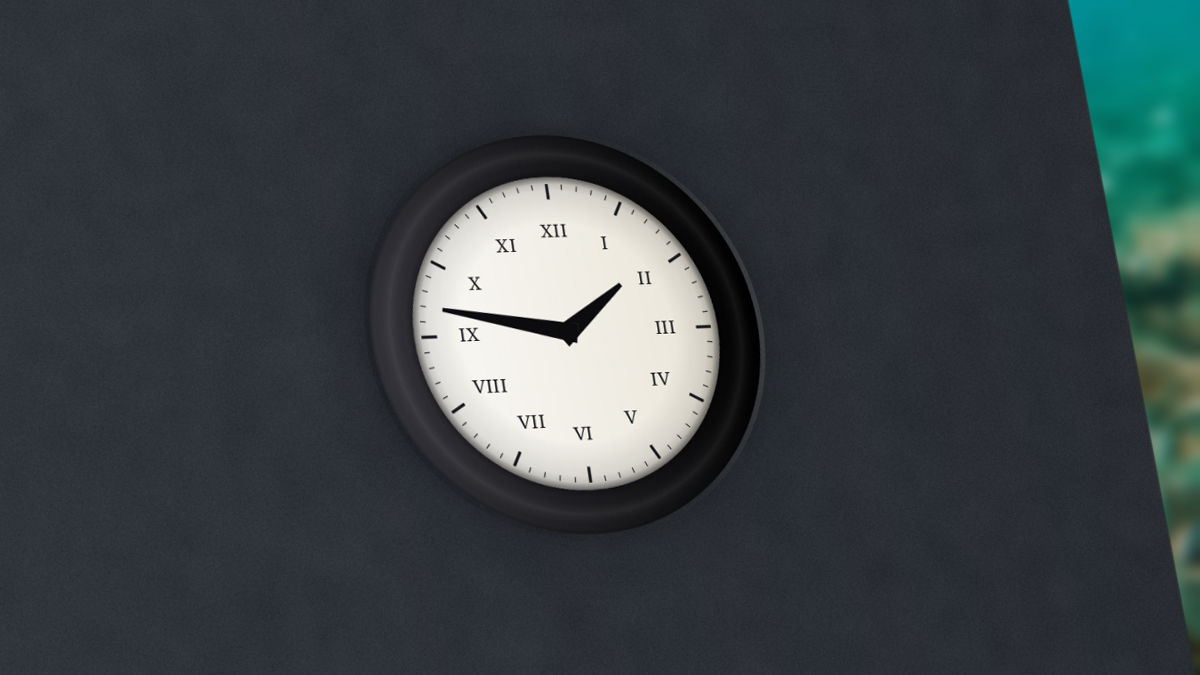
{"hour": 1, "minute": 47}
